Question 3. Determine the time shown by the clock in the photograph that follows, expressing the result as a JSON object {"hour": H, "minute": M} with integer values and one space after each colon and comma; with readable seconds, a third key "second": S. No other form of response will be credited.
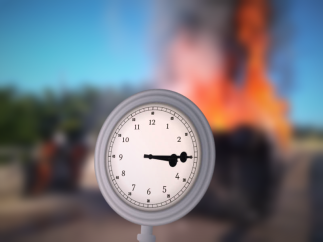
{"hour": 3, "minute": 15}
